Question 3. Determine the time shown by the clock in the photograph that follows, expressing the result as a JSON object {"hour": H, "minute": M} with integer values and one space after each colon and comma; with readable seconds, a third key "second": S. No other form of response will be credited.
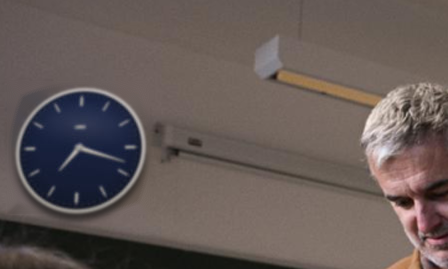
{"hour": 7, "minute": 18}
